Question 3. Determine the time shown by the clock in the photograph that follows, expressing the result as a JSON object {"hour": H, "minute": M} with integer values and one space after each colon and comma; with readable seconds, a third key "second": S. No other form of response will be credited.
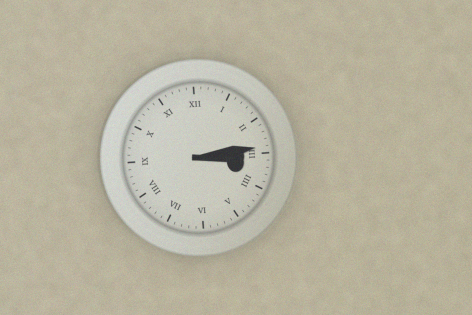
{"hour": 3, "minute": 14}
